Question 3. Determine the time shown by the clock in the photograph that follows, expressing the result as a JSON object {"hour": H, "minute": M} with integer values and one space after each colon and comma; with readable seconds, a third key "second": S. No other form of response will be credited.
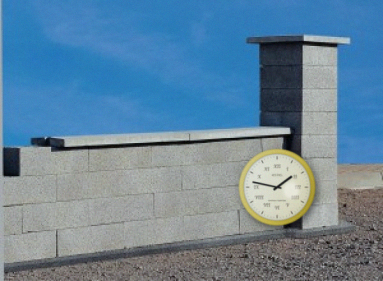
{"hour": 1, "minute": 47}
